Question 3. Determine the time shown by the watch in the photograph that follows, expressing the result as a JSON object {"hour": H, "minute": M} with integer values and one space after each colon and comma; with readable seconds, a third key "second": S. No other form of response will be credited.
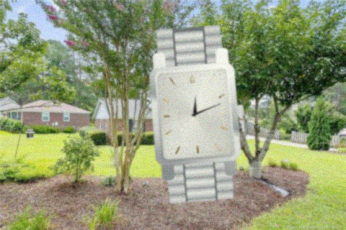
{"hour": 12, "minute": 12}
